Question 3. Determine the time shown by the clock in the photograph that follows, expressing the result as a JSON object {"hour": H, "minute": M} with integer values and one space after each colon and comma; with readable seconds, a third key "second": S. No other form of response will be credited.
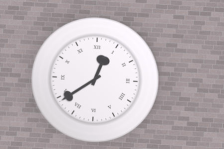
{"hour": 12, "minute": 39}
